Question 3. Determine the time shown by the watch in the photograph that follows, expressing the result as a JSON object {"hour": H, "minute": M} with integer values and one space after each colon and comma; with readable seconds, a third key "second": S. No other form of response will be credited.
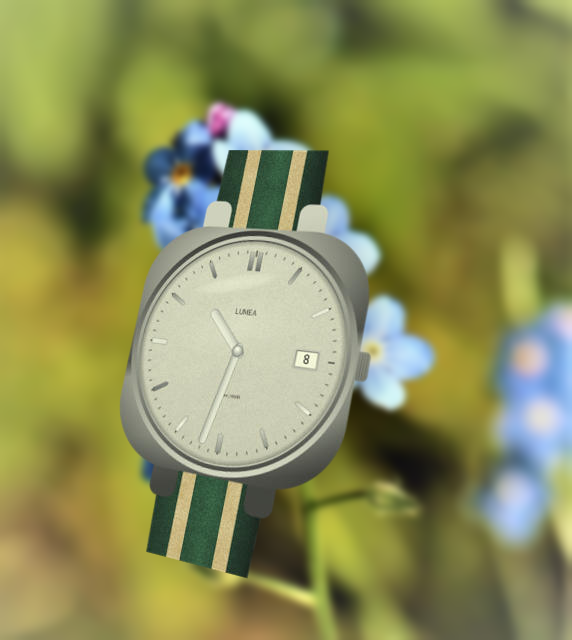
{"hour": 10, "minute": 32}
